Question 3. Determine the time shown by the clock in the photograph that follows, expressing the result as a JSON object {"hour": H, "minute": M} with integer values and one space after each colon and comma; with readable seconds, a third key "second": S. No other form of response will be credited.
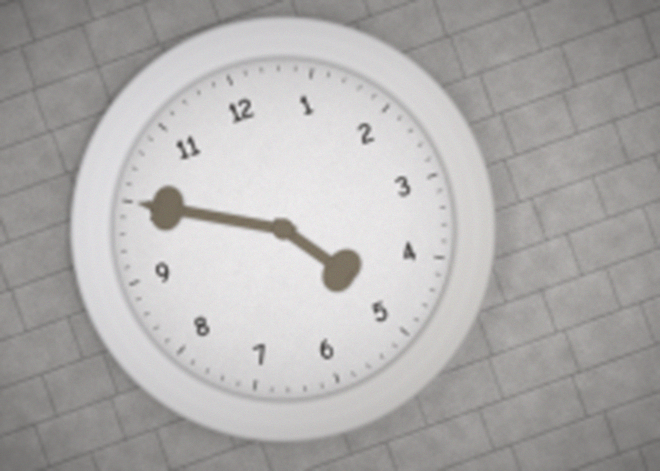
{"hour": 4, "minute": 50}
